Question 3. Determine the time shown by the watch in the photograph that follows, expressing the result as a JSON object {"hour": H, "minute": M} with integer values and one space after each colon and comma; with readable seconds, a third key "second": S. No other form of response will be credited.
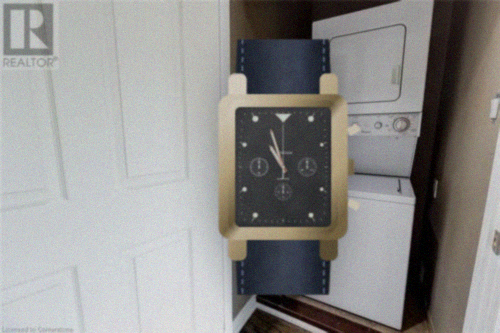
{"hour": 10, "minute": 57}
